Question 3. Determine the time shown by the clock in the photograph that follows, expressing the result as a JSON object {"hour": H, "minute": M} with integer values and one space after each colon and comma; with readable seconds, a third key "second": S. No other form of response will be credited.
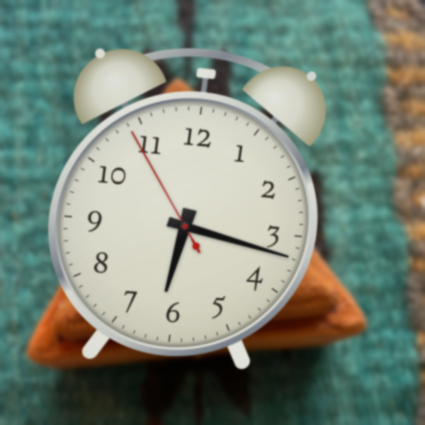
{"hour": 6, "minute": 16, "second": 54}
